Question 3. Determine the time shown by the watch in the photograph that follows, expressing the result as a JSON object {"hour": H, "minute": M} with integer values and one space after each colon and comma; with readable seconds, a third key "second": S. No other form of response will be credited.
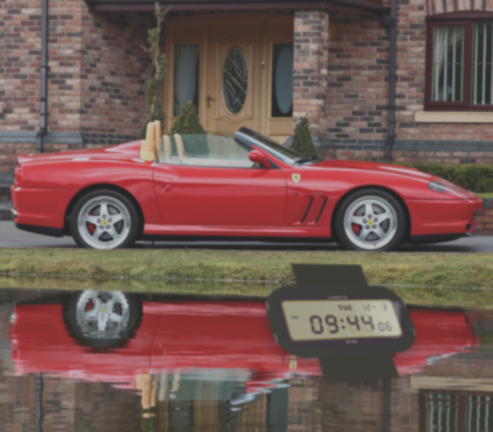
{"hour": 9, "minute": 44}
